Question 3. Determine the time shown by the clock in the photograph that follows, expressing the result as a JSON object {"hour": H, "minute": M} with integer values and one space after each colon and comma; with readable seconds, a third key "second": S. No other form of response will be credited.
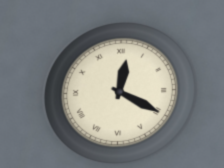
{"hour": 12, "minute": 20}
